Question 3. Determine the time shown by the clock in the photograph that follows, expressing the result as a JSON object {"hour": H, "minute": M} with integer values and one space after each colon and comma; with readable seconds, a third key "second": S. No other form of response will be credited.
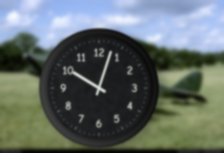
{"hour": 10, "minute": 3}
